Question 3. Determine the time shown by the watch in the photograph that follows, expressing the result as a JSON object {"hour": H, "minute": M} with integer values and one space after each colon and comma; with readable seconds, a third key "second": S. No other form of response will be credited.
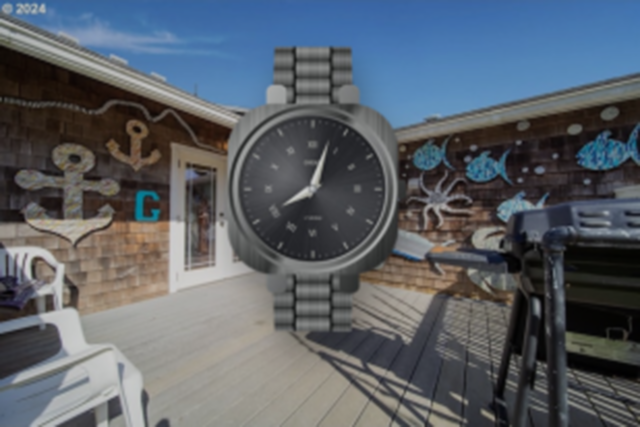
{"hour": 8, "minute": 3}
